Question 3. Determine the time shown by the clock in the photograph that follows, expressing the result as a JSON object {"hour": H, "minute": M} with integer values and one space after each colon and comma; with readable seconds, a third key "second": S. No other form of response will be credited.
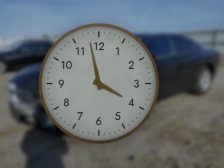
{"hour": 3, "minute": 58}
